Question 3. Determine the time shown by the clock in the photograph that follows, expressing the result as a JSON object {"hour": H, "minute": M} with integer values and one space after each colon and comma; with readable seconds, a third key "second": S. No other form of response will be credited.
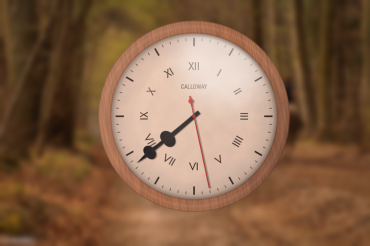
{"hour": 7, "minute": 38, "second": 28}
